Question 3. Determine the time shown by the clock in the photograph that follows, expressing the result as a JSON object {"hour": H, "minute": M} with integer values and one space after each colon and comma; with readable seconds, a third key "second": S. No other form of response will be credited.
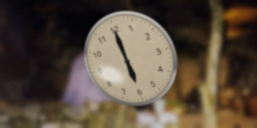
{"hour": 6, "minute": 0}
